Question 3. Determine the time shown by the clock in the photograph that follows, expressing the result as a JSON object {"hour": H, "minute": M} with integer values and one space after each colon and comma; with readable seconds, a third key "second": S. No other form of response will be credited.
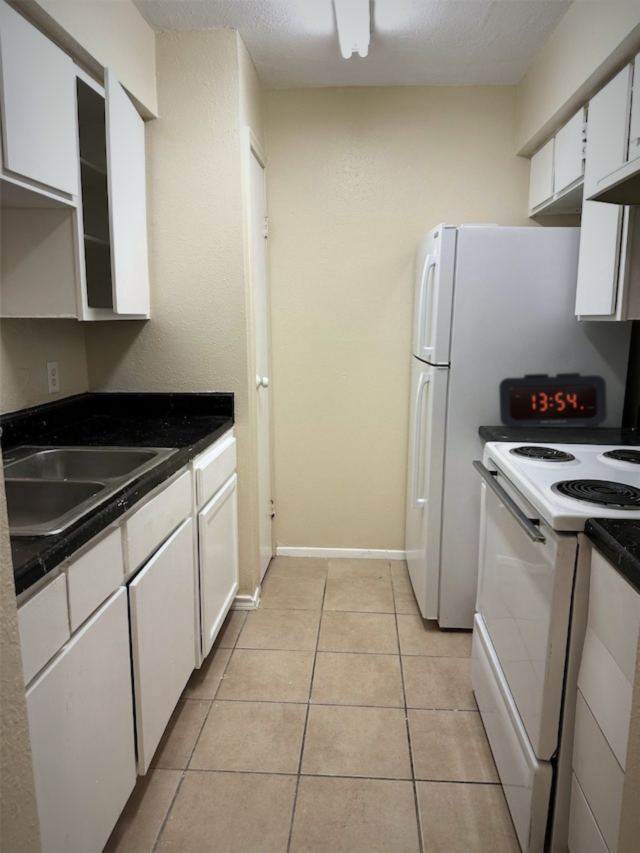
{"hour": 13, "minute": 54}
